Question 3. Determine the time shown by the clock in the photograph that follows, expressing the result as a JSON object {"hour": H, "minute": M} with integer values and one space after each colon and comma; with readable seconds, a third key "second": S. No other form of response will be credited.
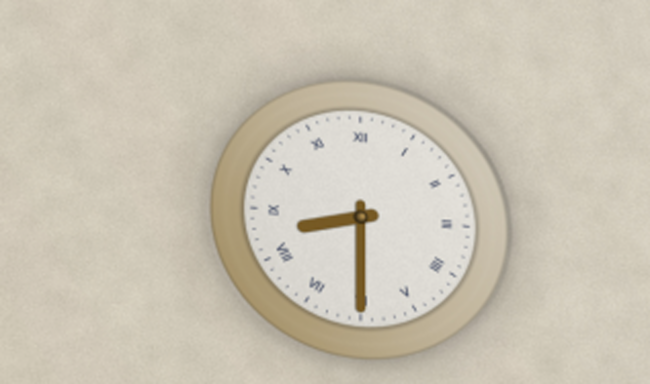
{"hour": 8, "minute": 30}
